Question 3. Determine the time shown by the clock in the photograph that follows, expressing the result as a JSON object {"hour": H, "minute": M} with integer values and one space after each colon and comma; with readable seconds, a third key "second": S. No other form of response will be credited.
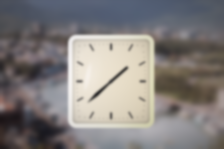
{"hour": 1, "minute": 38}
